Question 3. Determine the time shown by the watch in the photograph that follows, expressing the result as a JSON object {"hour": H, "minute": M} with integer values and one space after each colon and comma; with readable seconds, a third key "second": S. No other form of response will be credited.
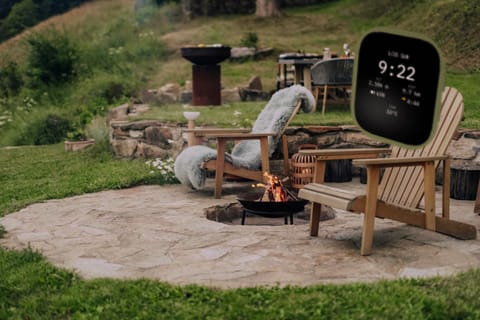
{"hour": 9, "minute": 22}
